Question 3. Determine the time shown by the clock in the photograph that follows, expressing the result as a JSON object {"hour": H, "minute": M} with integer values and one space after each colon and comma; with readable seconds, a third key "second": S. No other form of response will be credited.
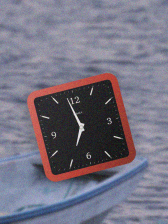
{"hour": 6, "minute": 58}
